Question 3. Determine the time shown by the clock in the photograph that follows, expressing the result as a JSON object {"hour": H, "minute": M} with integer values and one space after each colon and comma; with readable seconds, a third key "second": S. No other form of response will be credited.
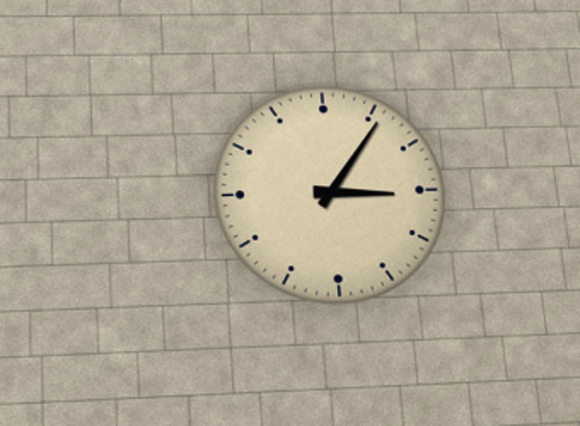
{"hour": 3, "minute": 6}
